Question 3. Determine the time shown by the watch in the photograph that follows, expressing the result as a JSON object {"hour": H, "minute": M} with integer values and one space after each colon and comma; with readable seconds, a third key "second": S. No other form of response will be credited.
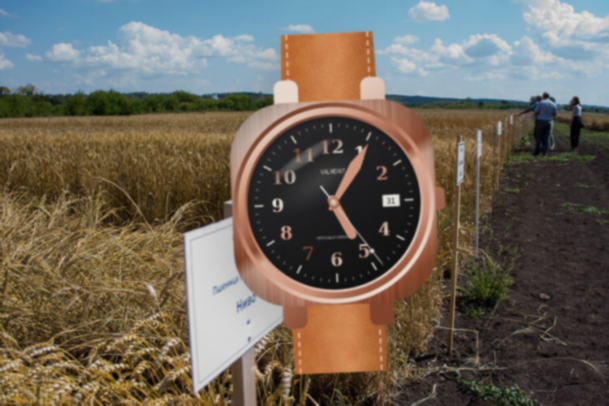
{"hour": 5, "minute": 5, "second": 24}
